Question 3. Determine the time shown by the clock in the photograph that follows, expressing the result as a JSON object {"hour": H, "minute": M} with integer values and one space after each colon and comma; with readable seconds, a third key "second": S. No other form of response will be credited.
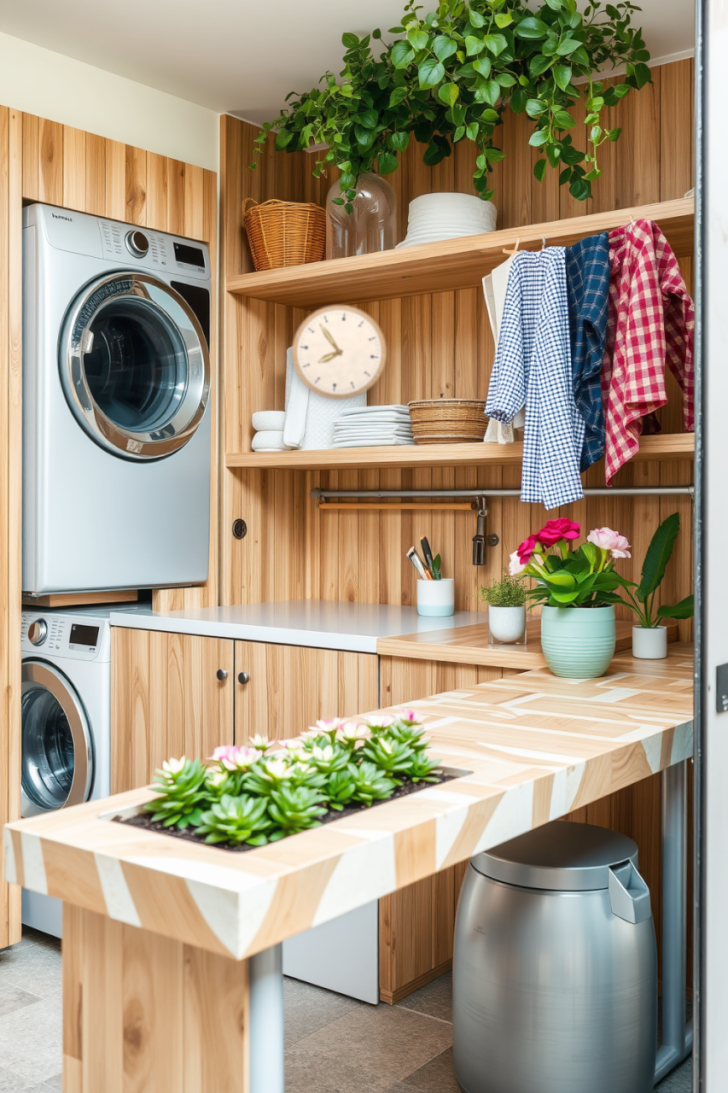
{"hour": 7, "minute": 53}
